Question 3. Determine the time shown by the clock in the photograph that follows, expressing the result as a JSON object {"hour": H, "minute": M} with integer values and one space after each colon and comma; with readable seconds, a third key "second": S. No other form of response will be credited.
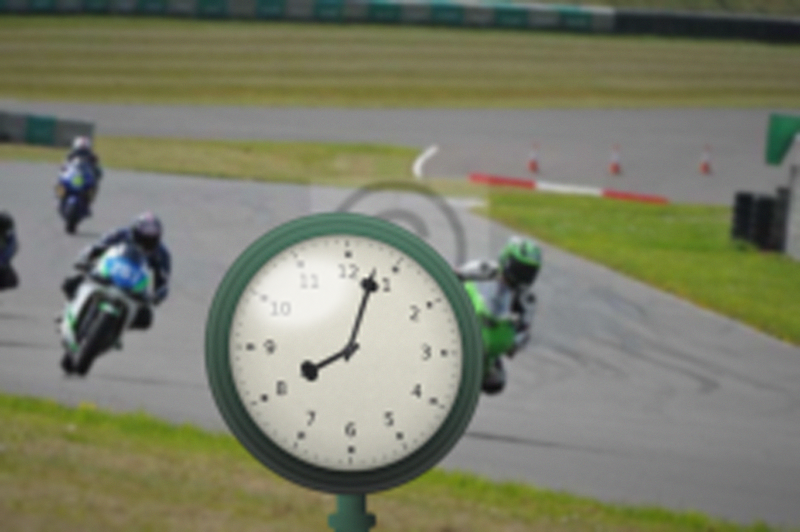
{"hour": 8, "minute": 3}
